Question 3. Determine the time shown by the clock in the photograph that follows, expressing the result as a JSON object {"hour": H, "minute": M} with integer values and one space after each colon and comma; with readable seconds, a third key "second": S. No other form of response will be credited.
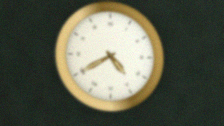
{"hour": 4, "minute": 40}
